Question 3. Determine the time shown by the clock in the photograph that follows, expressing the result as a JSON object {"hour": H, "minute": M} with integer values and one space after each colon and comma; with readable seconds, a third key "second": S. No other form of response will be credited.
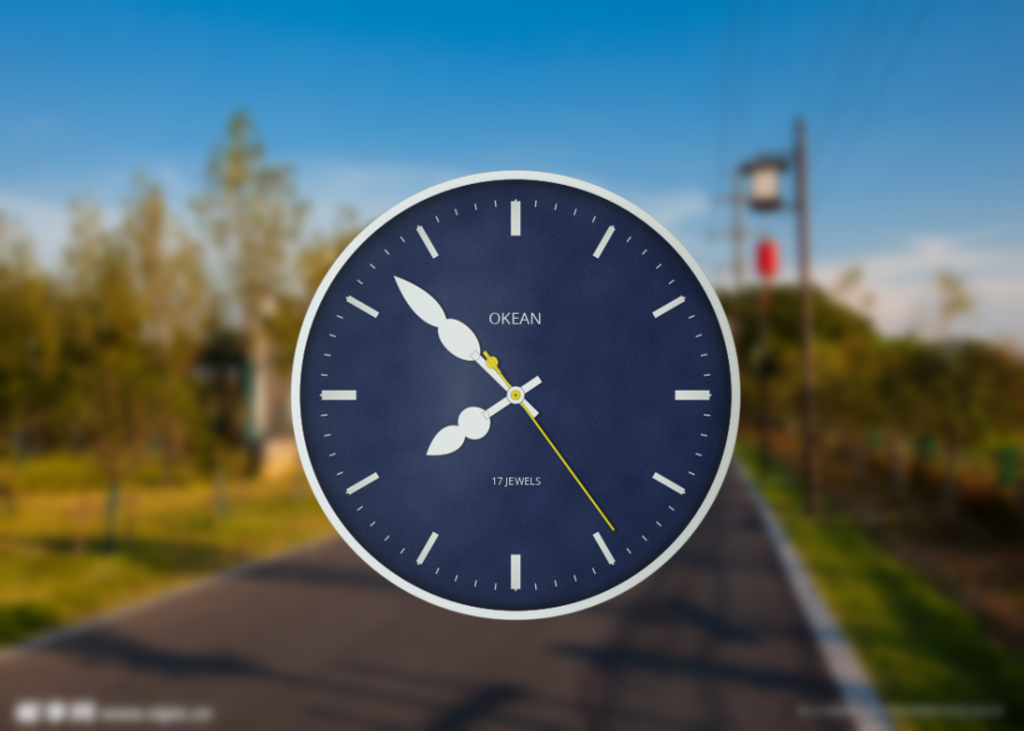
{"hour": 7, "minute": 52, "second": 24}
